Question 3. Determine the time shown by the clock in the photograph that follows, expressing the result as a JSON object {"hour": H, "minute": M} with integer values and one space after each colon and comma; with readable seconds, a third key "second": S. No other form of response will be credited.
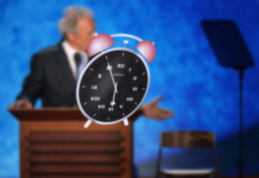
{"hour": 5, "minute": 55}
